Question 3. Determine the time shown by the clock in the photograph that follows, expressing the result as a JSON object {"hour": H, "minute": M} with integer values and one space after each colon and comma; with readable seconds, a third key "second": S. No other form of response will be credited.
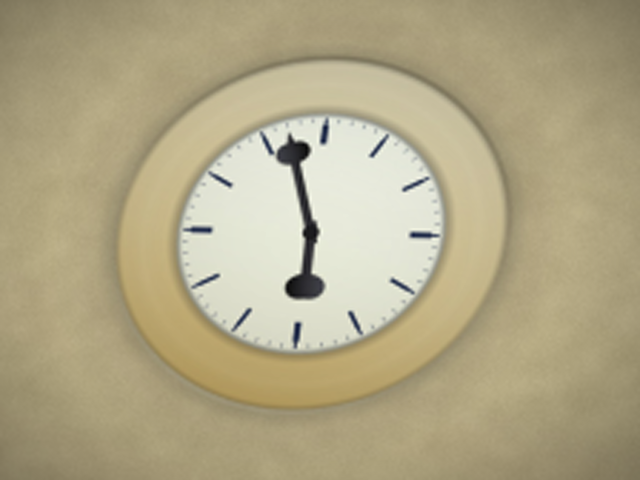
{"hour": 5, "minute": 57}
